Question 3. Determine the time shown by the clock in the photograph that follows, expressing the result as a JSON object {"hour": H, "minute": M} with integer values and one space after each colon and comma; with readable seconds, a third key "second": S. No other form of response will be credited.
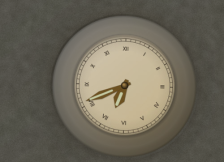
{"hour": 6, "minute": 41}
